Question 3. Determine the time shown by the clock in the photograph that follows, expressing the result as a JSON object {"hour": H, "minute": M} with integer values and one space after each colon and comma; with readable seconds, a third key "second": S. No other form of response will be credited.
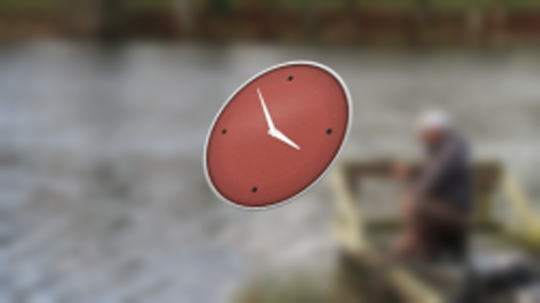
{"hour": 3, "minute": 54}
